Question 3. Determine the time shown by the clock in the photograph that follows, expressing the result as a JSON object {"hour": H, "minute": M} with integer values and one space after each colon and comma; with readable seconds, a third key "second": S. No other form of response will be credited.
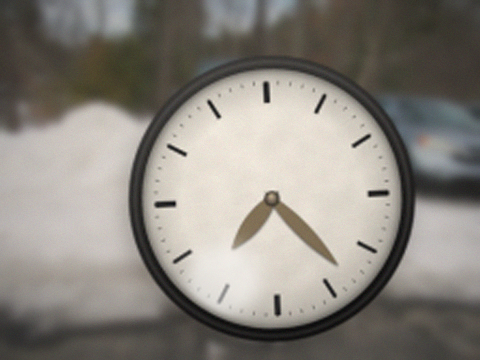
{"hour": 7, "minute": 23}
